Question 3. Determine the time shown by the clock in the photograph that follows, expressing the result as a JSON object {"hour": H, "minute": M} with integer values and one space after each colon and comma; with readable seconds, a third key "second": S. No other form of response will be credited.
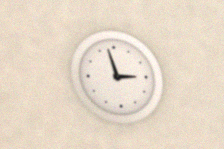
{"hour": 2, "minute": 58}
